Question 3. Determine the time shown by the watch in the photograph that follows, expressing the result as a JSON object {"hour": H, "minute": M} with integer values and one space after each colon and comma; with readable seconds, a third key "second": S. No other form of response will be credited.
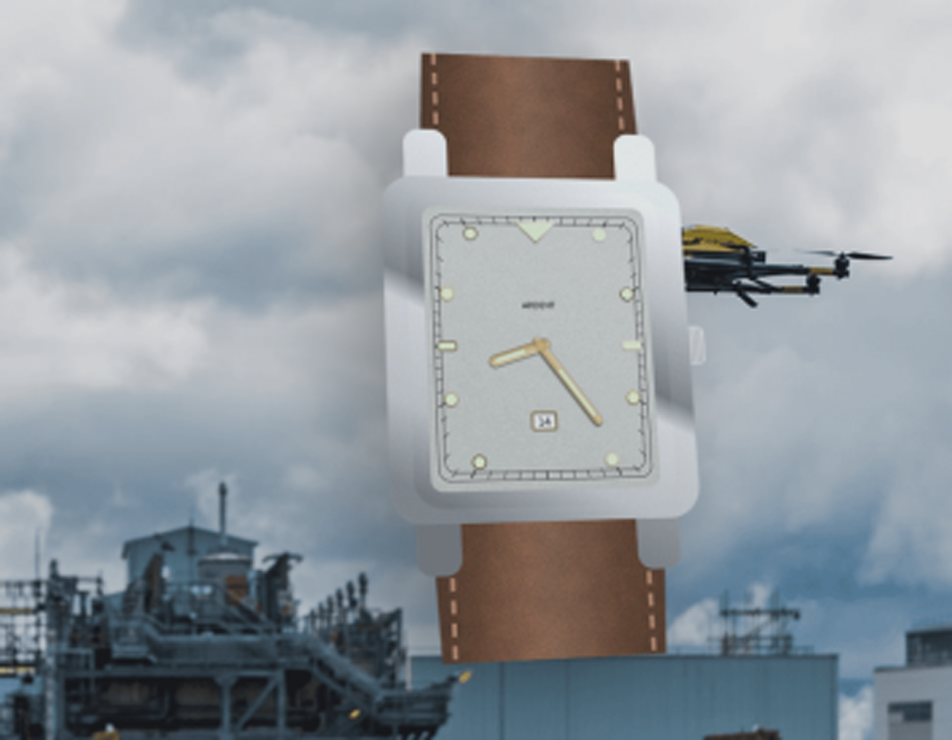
{"hour": 8, "minute": 24}
